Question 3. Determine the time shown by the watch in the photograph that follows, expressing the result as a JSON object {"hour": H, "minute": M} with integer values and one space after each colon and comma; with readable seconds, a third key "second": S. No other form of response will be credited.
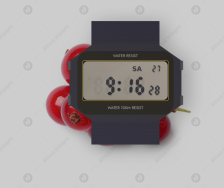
{"hour": 9, "minute": 16, "second": 28}
